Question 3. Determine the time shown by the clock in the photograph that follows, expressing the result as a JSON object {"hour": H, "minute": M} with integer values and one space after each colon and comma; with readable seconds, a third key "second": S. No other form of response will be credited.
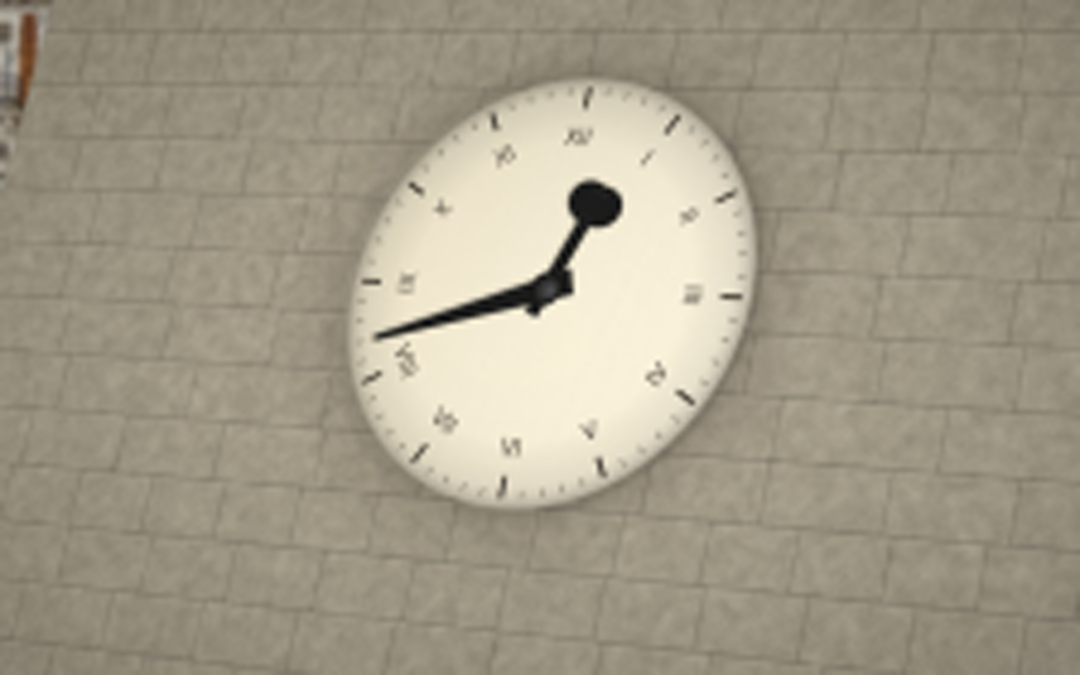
{"hour": 12, "minute": 42}
